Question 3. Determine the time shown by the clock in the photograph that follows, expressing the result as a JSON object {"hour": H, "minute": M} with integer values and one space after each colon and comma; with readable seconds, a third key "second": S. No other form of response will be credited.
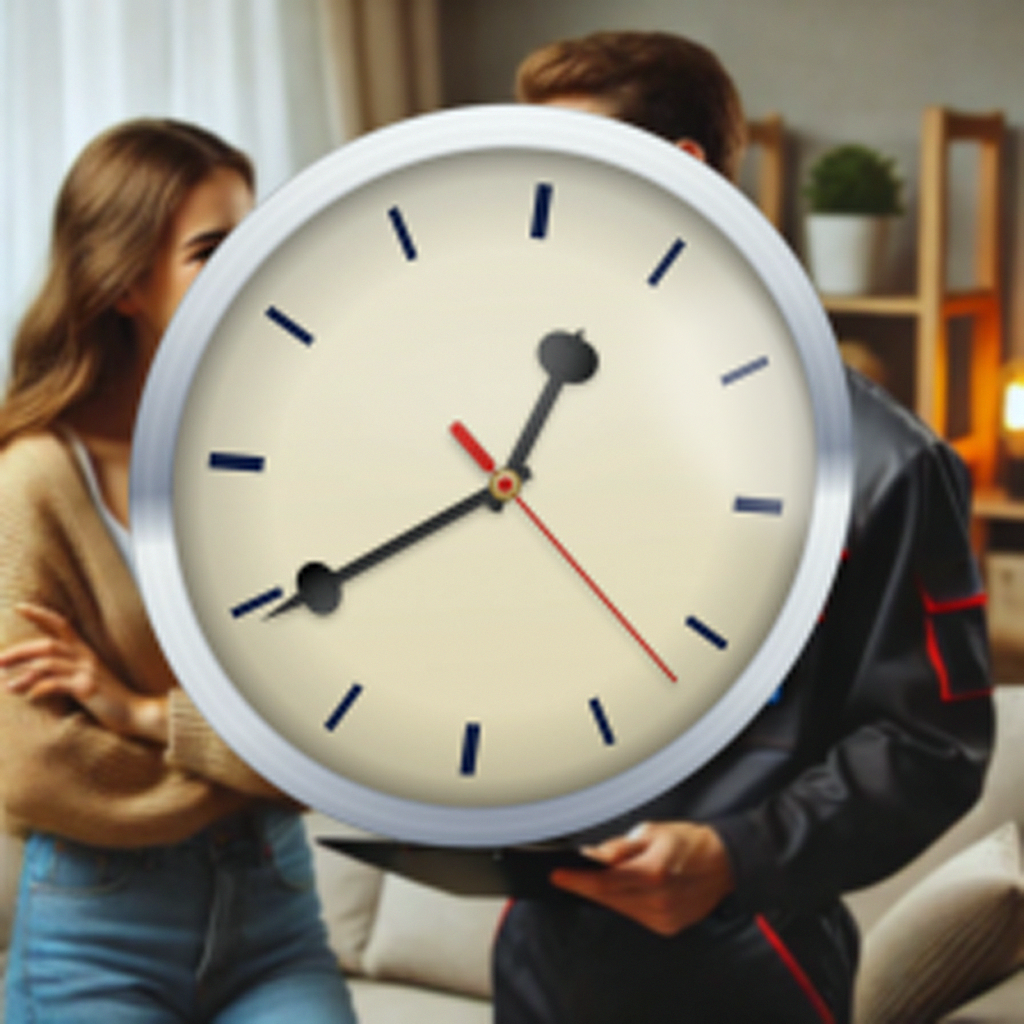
{"hour": 12, "minute": 39, "second": 22}
